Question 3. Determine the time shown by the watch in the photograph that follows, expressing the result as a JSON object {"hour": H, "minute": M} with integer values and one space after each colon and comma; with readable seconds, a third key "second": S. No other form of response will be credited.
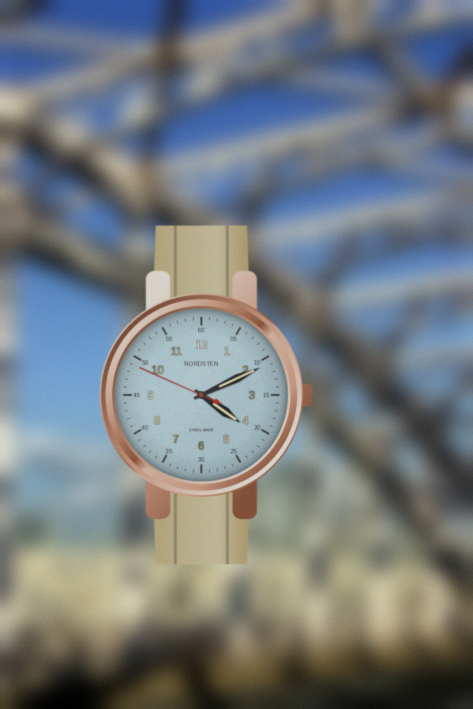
{"hour": 4, "minute": 10, "second": 49}
